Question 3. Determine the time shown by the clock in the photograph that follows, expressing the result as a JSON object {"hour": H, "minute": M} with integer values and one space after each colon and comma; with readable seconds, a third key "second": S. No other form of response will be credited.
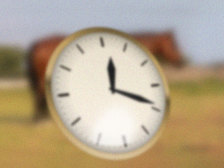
{"hour": 12, "minute": 19}
